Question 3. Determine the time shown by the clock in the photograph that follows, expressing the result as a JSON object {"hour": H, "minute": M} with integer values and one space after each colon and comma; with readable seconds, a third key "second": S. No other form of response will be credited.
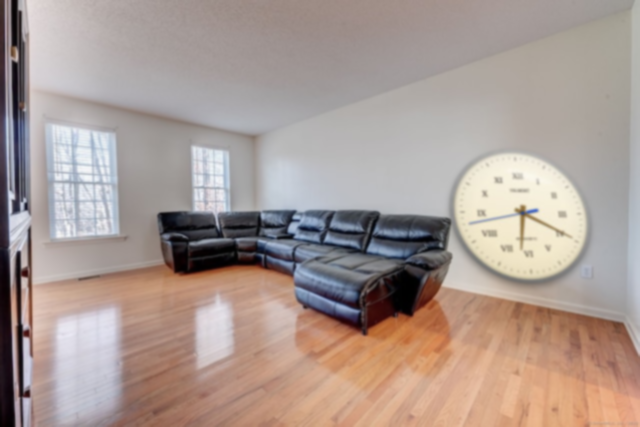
{"hour": 6, "minute": 19, "second": 43}
